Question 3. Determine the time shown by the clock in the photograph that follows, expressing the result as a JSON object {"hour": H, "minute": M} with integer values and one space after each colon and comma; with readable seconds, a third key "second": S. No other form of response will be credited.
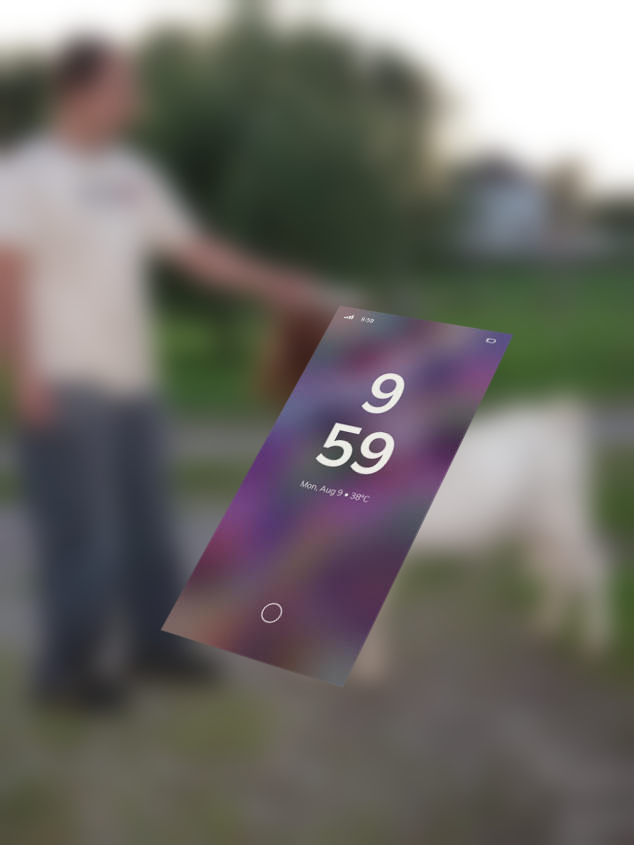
{"hour": 9, "minute": 59}
